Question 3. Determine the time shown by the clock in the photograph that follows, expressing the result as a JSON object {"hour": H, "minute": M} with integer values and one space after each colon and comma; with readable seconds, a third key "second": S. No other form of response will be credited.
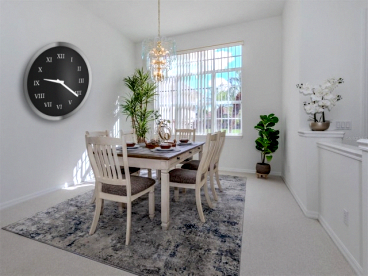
{"hour": 9, "minute": 21}
